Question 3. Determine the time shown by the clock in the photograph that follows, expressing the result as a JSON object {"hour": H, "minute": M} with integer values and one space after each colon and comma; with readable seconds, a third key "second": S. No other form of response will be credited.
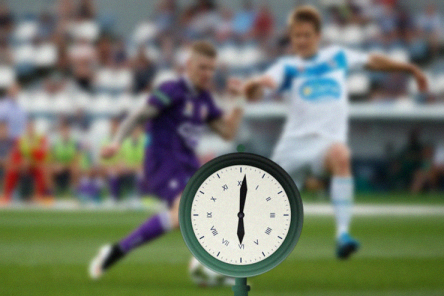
{"hour": 6, "minute": 1}
